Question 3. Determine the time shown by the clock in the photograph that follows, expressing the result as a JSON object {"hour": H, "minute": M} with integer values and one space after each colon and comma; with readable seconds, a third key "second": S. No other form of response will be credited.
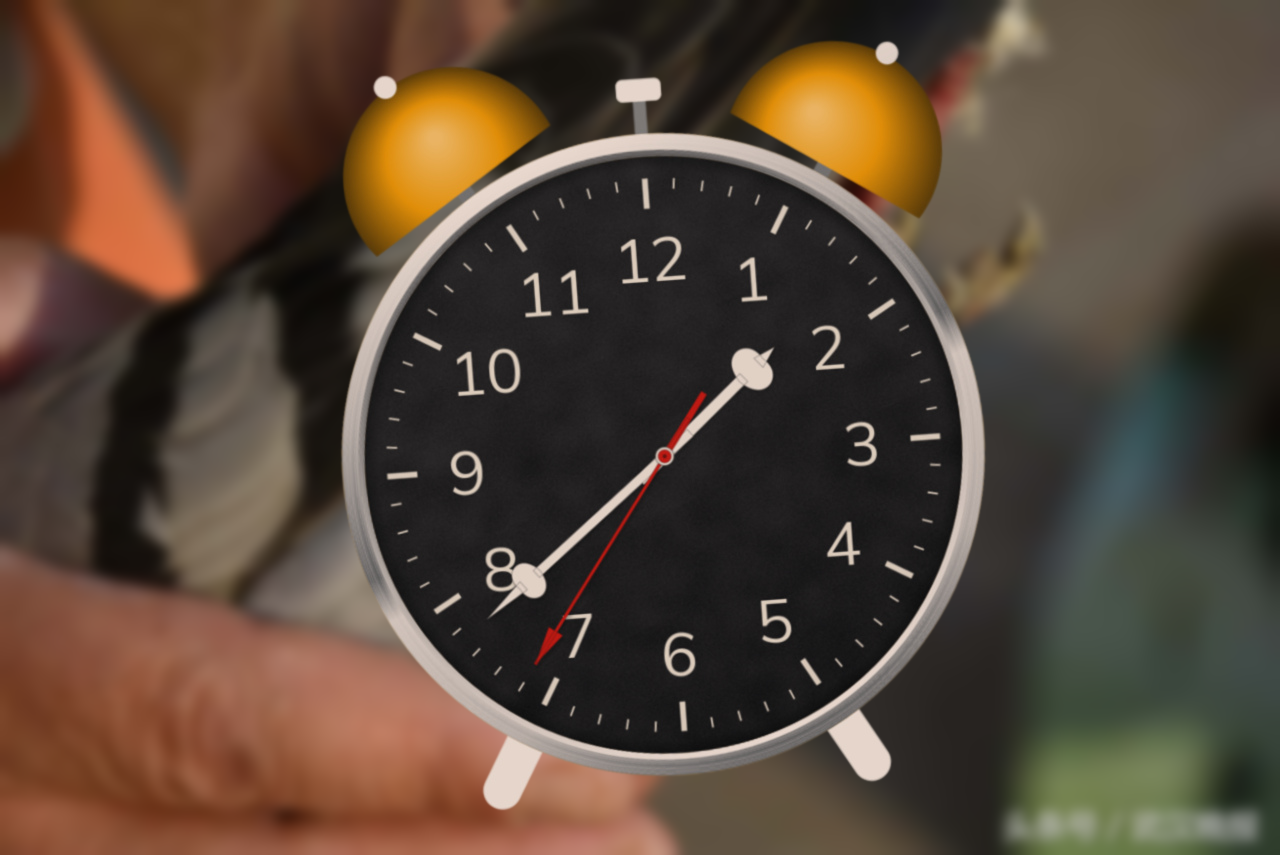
{"hour": 1, "minute": 38, "second": 36}
